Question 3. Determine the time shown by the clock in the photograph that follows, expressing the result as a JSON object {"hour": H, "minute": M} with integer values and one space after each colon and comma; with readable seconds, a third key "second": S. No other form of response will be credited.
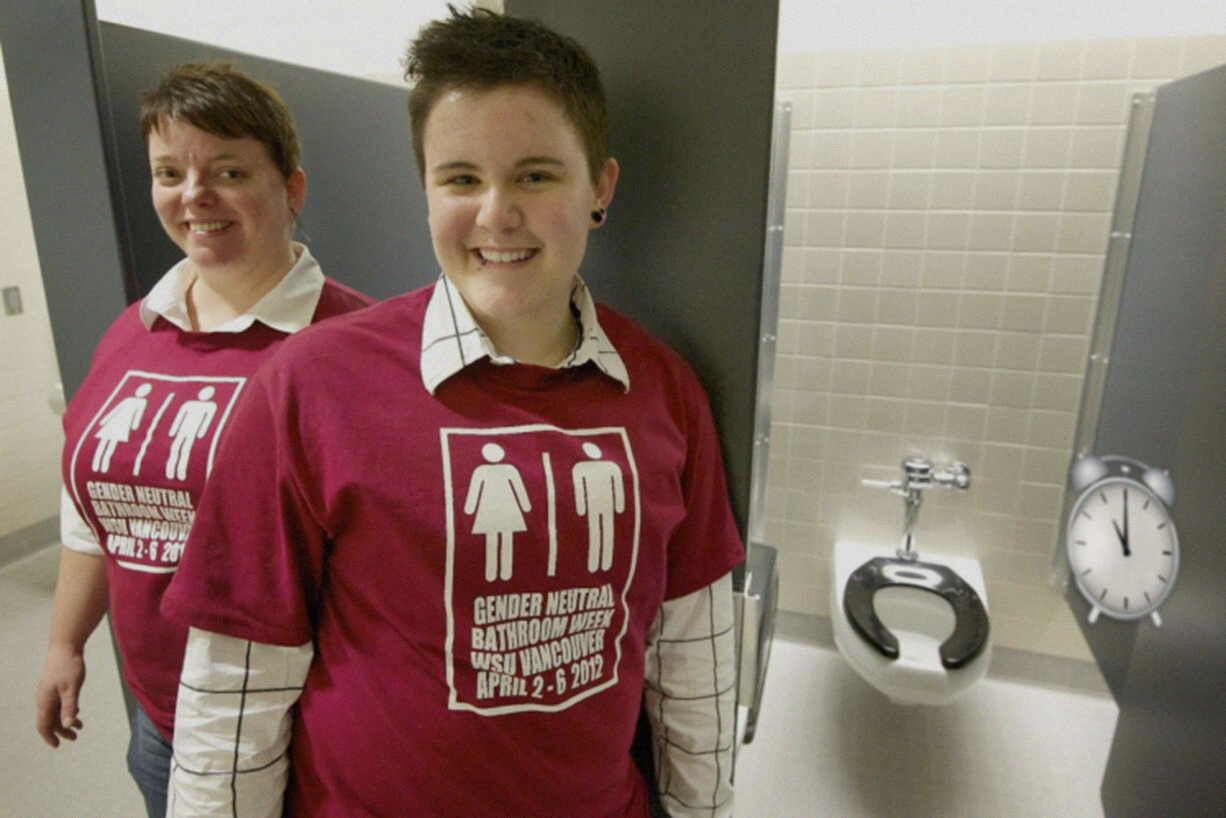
{"hour": 11, "minute": 0}
